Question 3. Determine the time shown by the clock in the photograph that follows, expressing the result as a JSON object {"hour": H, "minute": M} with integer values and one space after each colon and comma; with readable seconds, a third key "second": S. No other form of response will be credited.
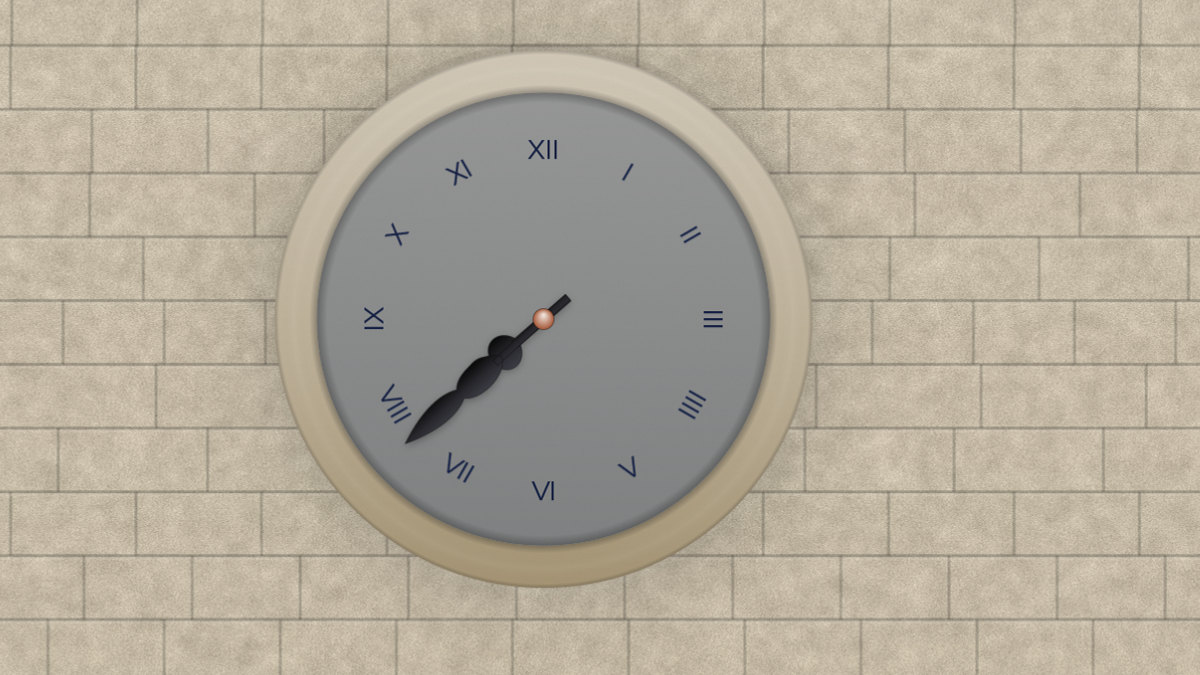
{"hour": 7, "minute": 38}
